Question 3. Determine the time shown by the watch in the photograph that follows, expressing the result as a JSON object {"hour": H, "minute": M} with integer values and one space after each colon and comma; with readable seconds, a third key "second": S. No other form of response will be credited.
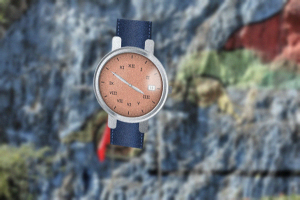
{"hour": 3, "minute": 50}
